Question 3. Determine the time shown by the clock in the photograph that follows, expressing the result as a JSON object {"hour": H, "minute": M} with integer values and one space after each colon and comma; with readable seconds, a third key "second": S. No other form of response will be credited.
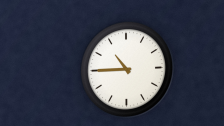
{"hour": 10, "minute": 45}
